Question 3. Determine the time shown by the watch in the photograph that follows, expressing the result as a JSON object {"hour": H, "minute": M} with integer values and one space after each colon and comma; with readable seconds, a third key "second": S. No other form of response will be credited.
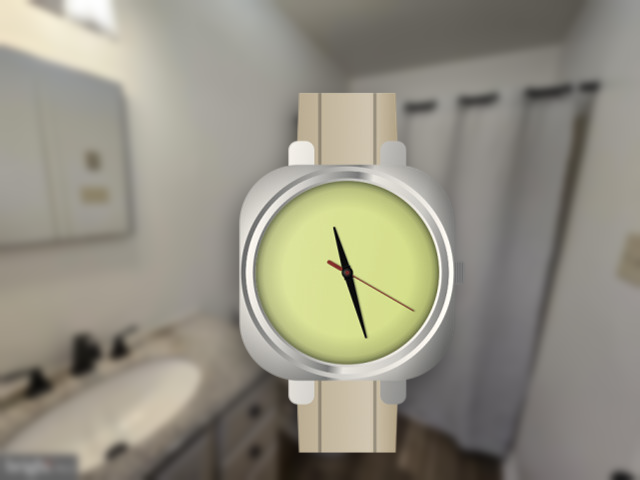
{"hour": 11, "minute": 27, "second": 20}
